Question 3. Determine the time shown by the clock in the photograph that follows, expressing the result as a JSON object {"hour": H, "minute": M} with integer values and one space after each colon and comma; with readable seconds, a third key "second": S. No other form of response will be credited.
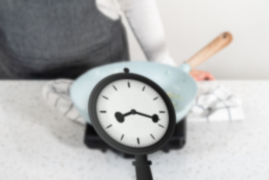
{"hour": 8, "minute": 18}
